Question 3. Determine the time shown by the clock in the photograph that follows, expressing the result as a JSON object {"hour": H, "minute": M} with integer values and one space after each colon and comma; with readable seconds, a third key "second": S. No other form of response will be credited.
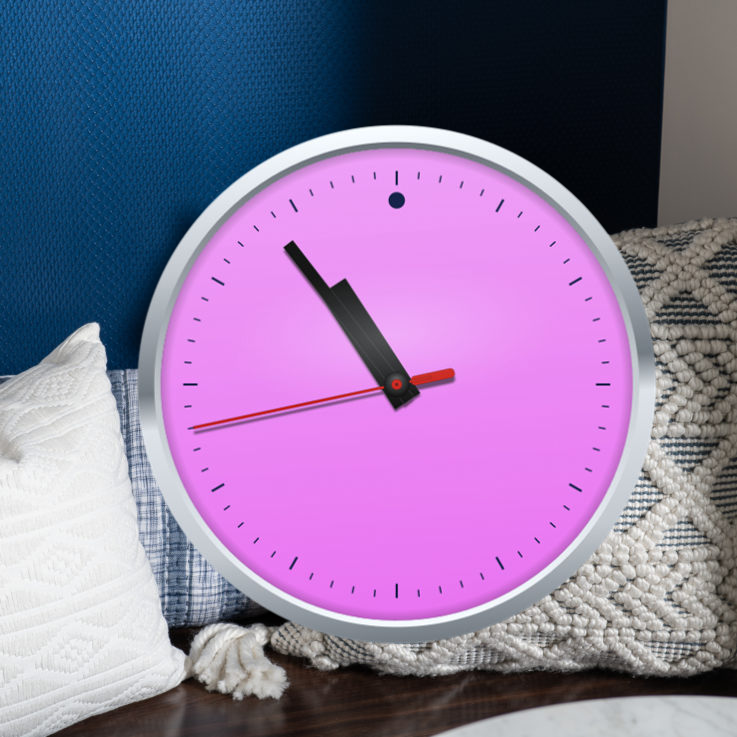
{"hour": 10, "minute": 53, "second": 43}
